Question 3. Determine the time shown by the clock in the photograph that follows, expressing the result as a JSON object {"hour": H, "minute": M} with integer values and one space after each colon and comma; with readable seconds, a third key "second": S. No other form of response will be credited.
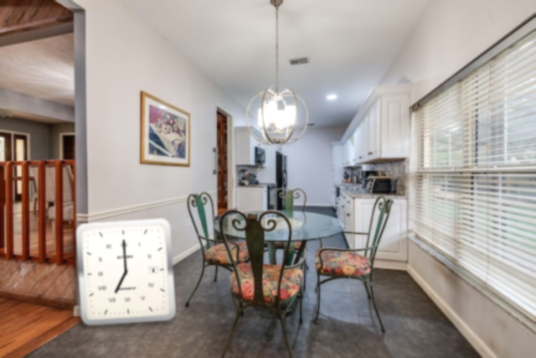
{"hour": 7, "minute": 0}
